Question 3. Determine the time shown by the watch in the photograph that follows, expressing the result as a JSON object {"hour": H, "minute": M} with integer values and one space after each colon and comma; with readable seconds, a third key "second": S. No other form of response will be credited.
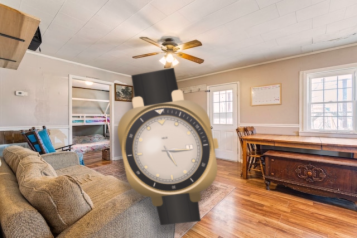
{"hour": 5, "minute": 16}
